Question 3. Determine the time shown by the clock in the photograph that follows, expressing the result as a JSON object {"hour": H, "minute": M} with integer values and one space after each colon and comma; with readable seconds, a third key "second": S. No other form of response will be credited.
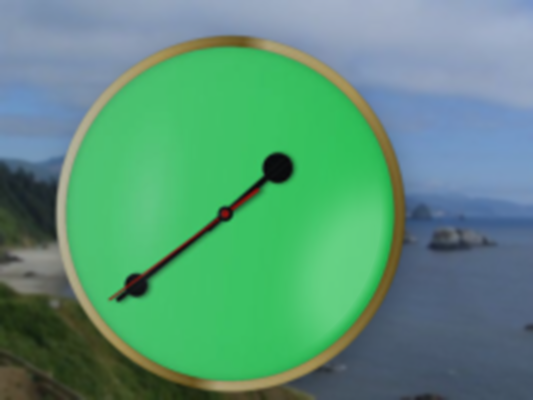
{"hour": 1, "minute": 38, "second": 39}
